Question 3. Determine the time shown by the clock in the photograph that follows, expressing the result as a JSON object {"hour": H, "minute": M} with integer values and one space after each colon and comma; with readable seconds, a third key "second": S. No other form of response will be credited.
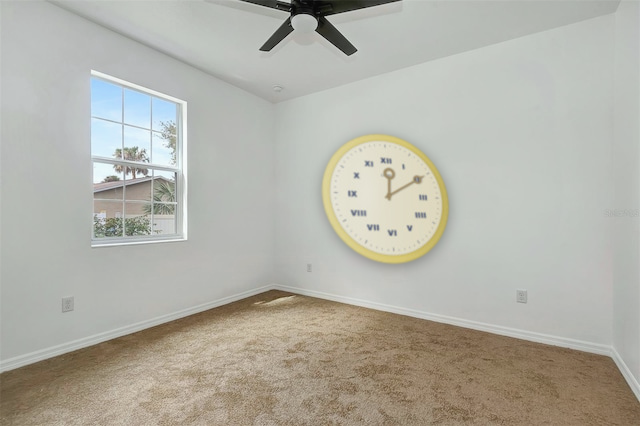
{"hour": 12, "minute": 10}
